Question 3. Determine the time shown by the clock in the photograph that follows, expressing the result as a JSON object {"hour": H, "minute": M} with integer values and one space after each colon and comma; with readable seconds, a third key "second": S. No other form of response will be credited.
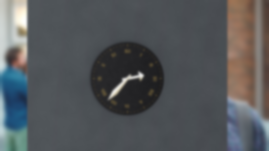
{"hour": 2, "minute": 37}
